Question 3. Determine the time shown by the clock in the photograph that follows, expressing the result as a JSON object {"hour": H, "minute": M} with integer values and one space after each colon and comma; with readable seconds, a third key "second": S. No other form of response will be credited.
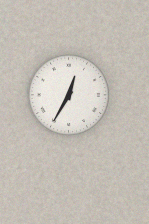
{"hour": 12, "minute": 35}
